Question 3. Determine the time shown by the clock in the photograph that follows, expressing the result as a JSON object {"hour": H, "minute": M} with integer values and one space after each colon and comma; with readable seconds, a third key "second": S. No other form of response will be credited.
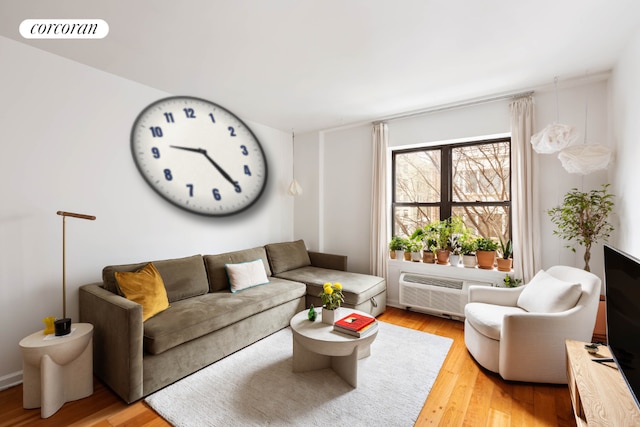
{"hour": 9, "minute": 25}
